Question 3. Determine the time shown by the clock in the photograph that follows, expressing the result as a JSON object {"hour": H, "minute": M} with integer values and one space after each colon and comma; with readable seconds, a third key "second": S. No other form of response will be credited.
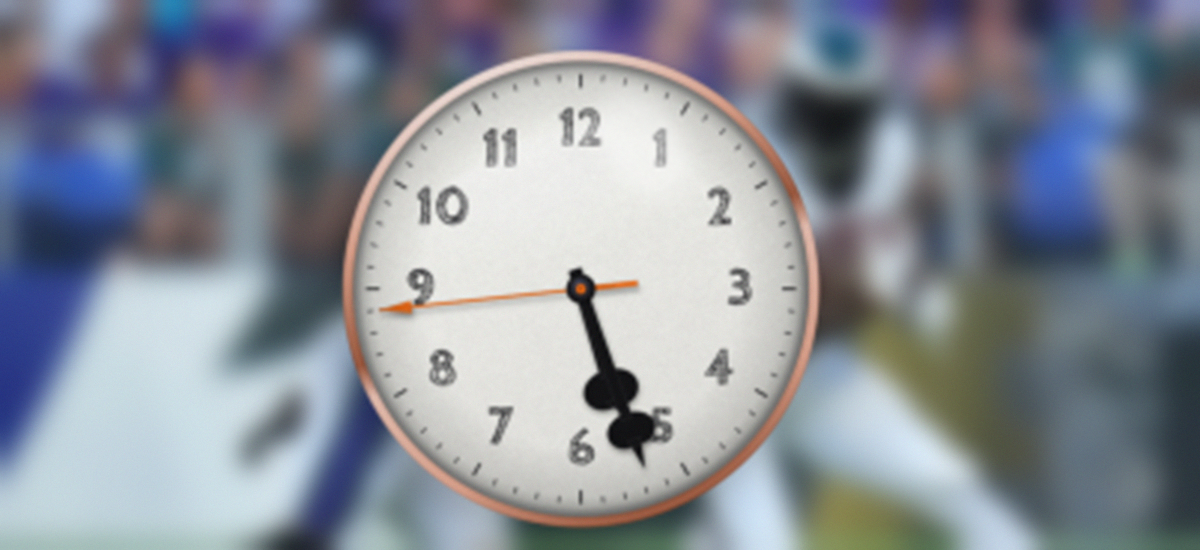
{"hour": 5, "minute": 26, "second": 44}
